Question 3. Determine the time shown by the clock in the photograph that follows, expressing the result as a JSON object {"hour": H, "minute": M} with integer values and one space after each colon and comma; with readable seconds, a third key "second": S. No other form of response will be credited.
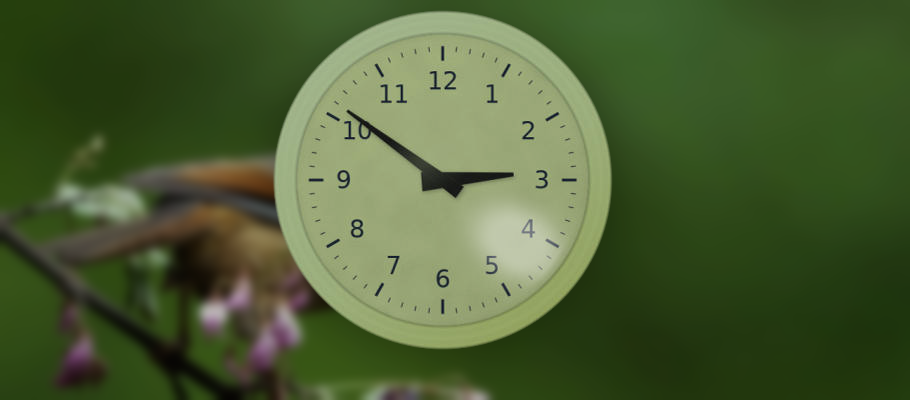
{"hour": 2, "minute": 51}
